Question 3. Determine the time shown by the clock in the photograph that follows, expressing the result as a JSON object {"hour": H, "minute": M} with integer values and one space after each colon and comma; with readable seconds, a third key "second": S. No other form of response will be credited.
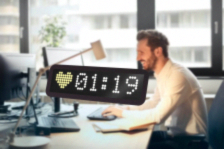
{"hour": 1, "minute": 19}
